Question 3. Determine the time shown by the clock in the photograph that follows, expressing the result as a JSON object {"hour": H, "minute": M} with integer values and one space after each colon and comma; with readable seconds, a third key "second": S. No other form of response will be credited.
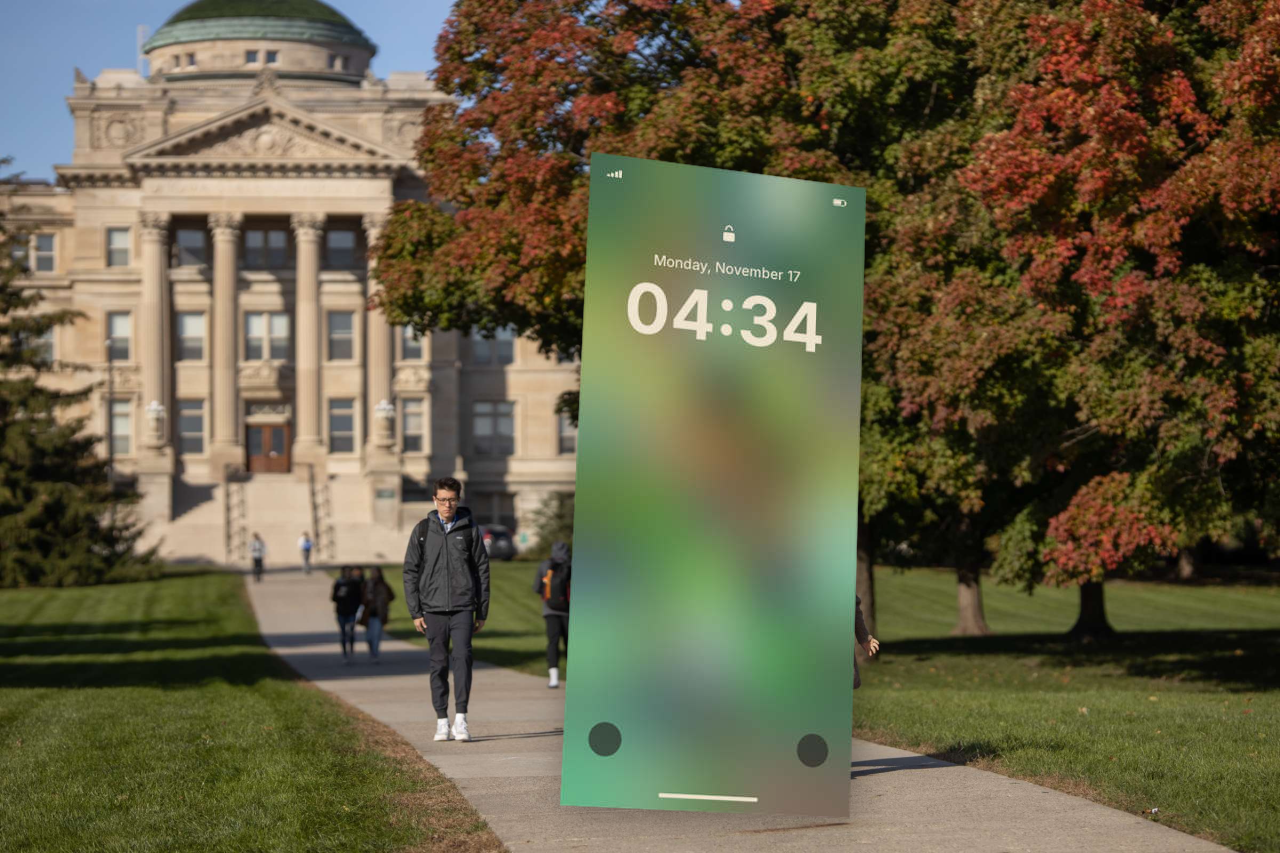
{"hour": 4, "minute": 34}
